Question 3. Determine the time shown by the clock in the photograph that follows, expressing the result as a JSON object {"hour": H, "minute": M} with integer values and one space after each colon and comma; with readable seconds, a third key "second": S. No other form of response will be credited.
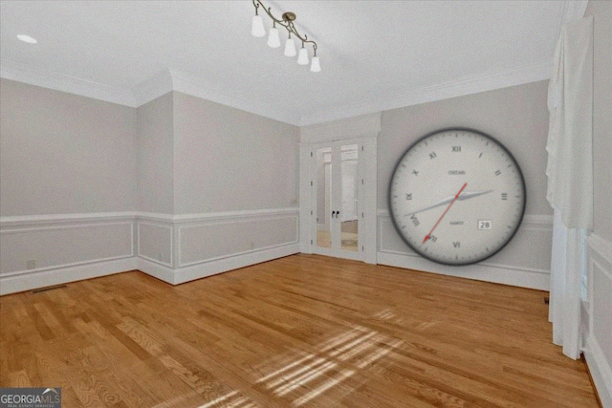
{"hour": 2, "minute": 41, "second": 36}
